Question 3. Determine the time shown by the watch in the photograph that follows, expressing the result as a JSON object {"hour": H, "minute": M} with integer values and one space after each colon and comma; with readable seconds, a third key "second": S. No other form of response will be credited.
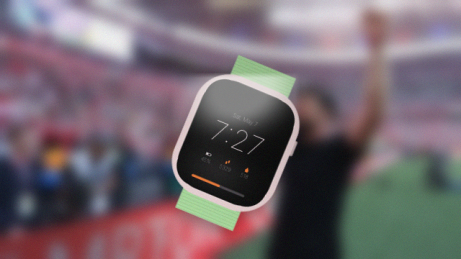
{"hour": 7, "minute": 27}
